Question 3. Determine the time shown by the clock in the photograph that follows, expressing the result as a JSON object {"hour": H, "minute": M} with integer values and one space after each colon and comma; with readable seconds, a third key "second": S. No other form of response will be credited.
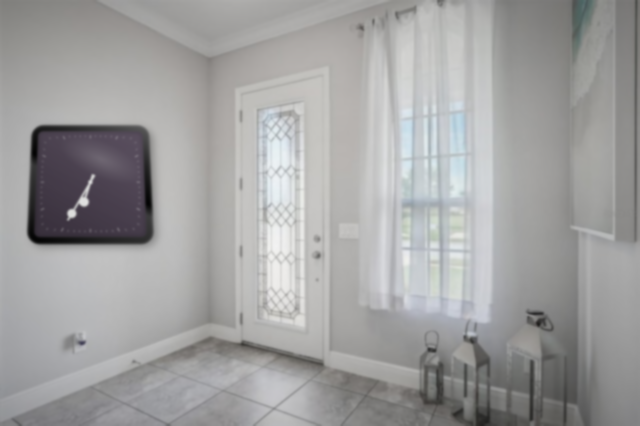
{"hour": 6, "minute": 35}
